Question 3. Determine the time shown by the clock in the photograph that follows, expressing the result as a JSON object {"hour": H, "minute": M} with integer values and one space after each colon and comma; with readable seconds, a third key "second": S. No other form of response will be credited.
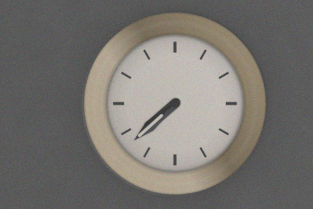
{"hour": 7, "minute": 38}
